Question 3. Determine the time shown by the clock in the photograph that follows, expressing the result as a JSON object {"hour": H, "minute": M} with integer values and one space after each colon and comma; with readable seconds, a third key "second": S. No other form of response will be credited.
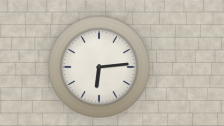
{"hour": 6, "minute": 14}
